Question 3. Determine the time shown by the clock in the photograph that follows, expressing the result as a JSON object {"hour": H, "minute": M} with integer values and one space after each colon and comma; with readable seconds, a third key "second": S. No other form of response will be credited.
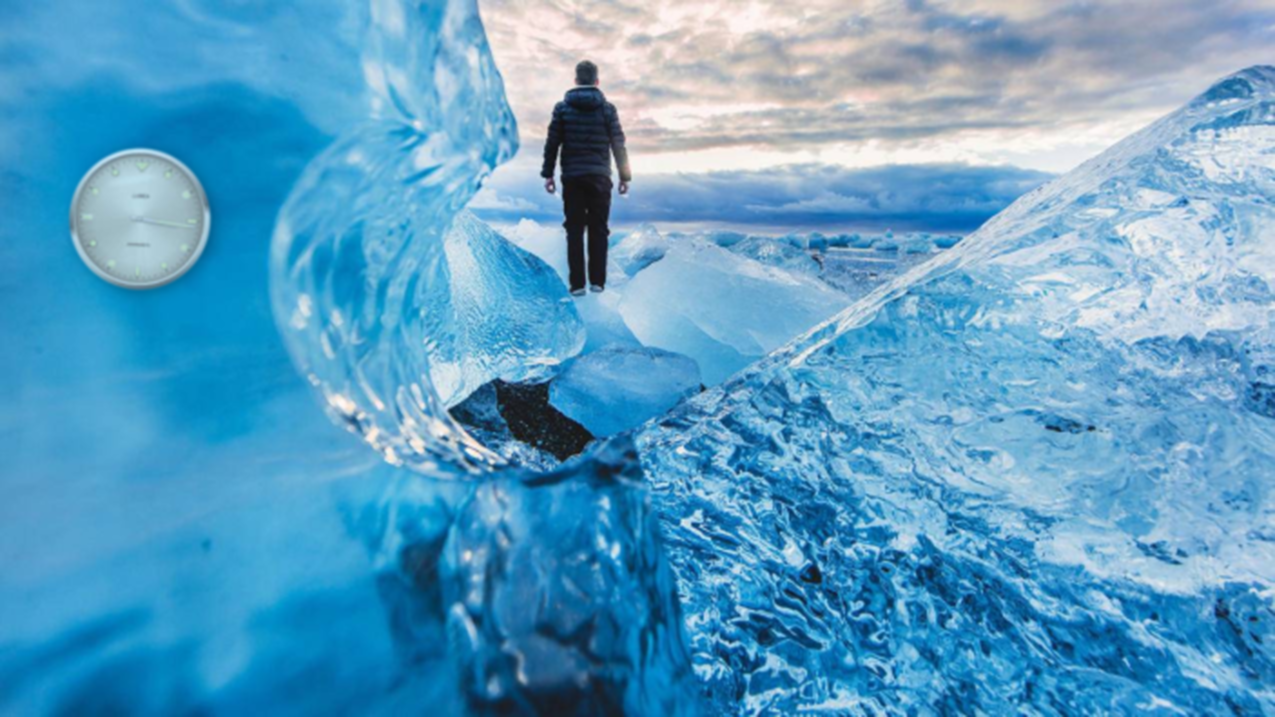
{"hour": 3, "minute": 16}
